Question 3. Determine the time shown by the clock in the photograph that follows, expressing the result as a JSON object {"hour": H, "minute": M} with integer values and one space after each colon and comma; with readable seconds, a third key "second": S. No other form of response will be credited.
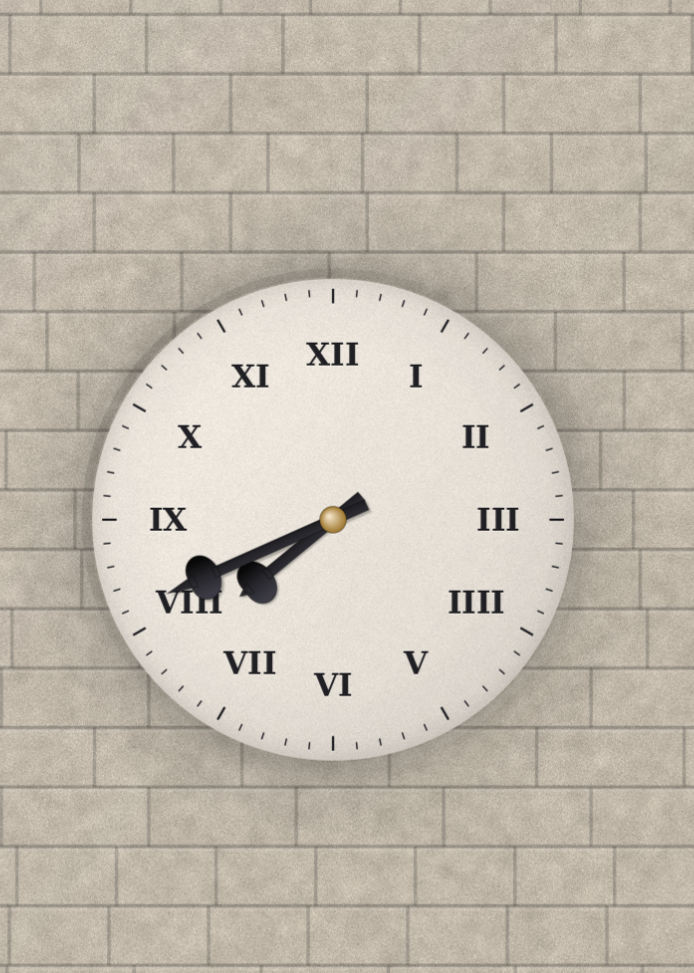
{"hour": 7, "minute": 41}
